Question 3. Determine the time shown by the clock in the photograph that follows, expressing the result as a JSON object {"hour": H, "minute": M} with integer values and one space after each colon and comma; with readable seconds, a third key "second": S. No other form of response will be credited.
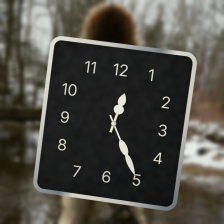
{"hour": 12, "minute": 25}
